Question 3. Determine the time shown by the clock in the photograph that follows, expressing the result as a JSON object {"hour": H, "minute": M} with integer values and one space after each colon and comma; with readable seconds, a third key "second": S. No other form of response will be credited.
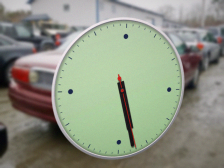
{"hour": 5, "minute": 27, "second": 27}
